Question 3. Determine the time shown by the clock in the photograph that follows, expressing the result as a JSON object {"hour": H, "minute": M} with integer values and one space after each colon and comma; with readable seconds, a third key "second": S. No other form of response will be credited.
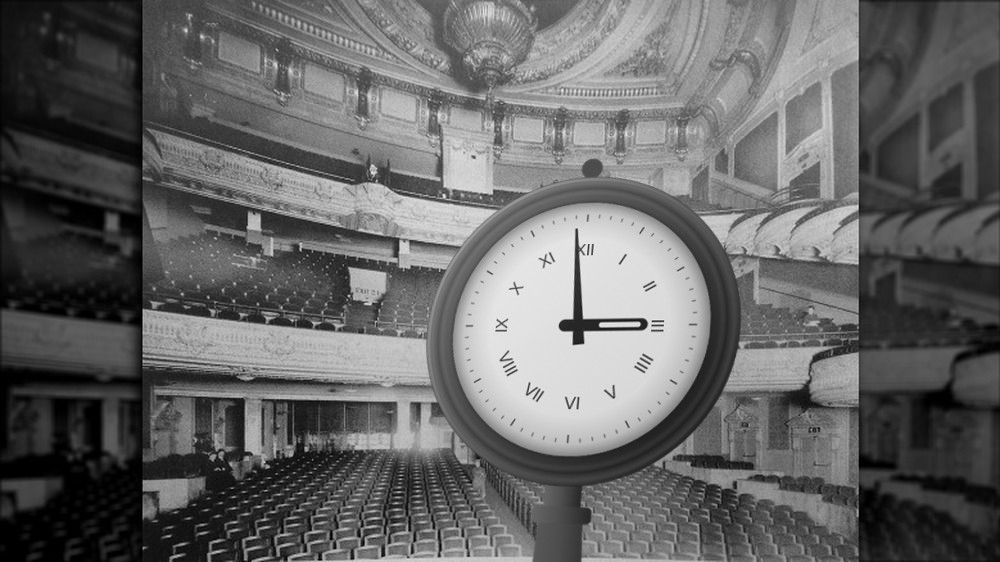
{"hour": 2, "minute": 59}
